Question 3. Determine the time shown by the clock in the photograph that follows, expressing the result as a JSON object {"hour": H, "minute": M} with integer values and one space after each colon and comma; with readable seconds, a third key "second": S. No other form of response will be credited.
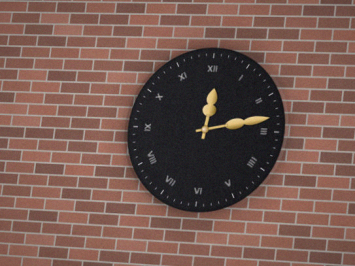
{"hour": 12, "minute": 13}
